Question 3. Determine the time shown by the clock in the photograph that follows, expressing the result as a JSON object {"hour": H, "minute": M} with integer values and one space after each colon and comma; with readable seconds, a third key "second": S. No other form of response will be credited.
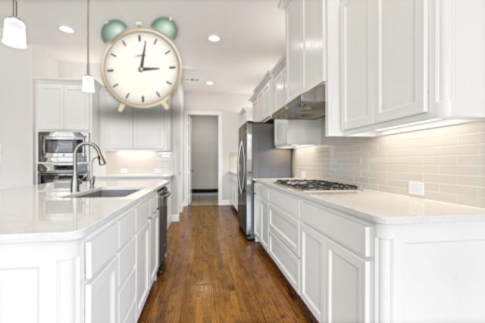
{"hour": 3, "minute": 2}
